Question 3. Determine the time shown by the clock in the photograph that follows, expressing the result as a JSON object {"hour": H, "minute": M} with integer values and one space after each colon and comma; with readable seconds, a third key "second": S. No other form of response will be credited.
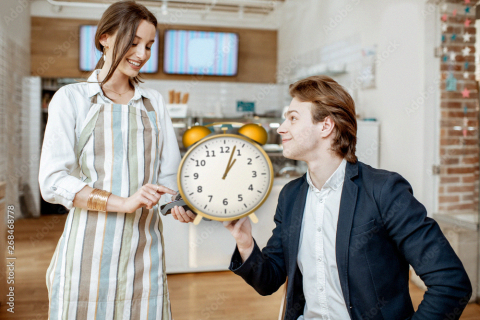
{"hour": 1, "minute": 3}
